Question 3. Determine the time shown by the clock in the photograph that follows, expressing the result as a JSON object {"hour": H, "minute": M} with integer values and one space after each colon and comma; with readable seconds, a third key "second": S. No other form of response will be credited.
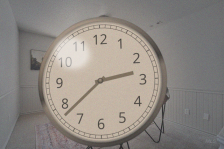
{"hour": 2, "minute": 38}
